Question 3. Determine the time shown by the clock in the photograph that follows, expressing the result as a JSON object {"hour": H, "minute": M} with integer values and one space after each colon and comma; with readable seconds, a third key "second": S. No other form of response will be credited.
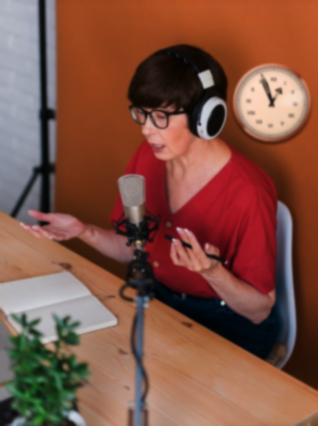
{"hour": 12, "minute": 56}
